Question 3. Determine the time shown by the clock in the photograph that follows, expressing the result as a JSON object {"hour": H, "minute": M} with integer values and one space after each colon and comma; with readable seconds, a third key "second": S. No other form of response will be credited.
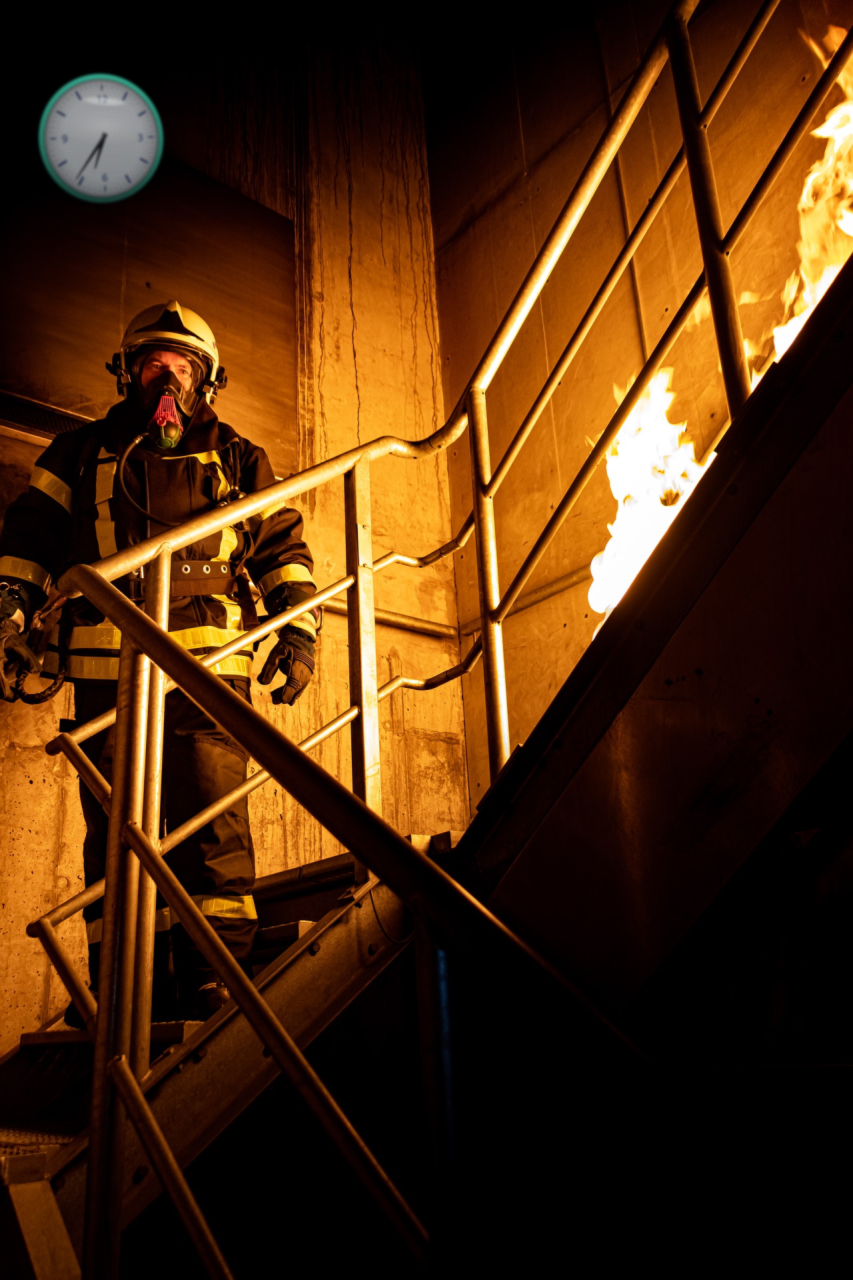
{"hour": 6, "minute": 36}
